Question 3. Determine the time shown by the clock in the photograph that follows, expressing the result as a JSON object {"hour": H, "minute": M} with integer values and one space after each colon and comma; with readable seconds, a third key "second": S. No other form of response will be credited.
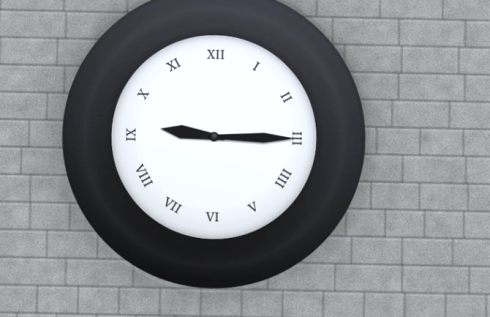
{"hour": 9, "minute": 15}
